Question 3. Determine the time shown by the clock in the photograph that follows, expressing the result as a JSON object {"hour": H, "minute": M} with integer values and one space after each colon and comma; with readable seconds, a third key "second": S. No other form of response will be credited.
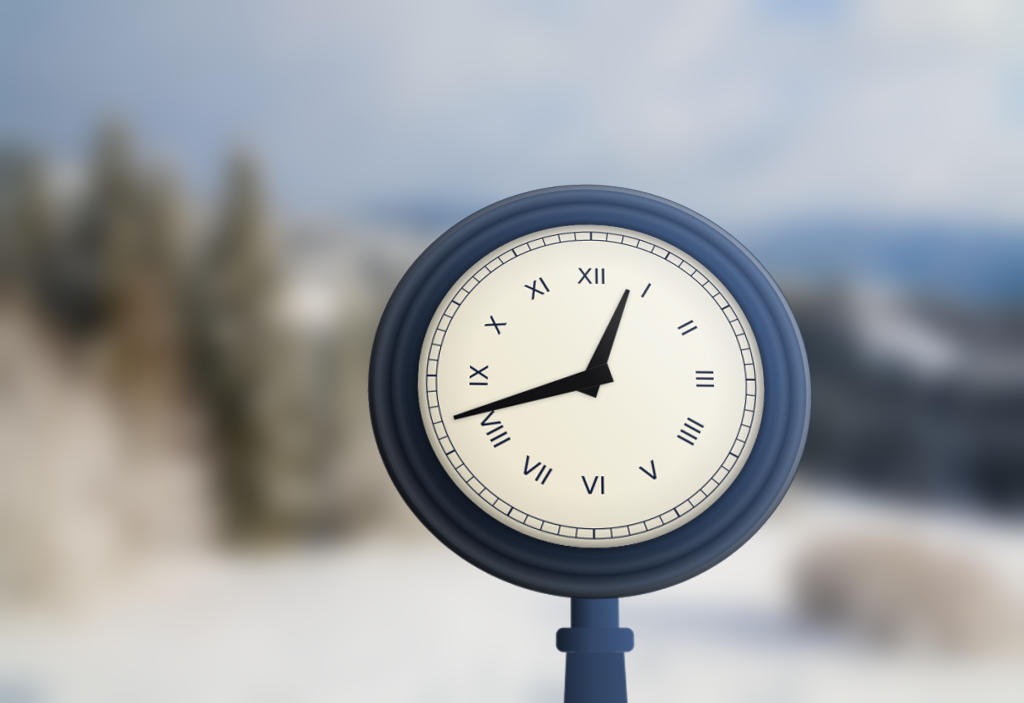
{"hour": 12, "minute": 42}
